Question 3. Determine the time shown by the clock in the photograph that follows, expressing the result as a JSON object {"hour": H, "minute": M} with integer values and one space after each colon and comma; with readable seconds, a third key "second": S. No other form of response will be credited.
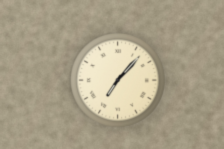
{"hour": 7, "minute": 7}
